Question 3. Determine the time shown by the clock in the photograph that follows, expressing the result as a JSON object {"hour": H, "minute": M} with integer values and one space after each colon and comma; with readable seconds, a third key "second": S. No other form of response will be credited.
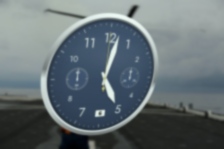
{"hour": 5, "minute": 2}
